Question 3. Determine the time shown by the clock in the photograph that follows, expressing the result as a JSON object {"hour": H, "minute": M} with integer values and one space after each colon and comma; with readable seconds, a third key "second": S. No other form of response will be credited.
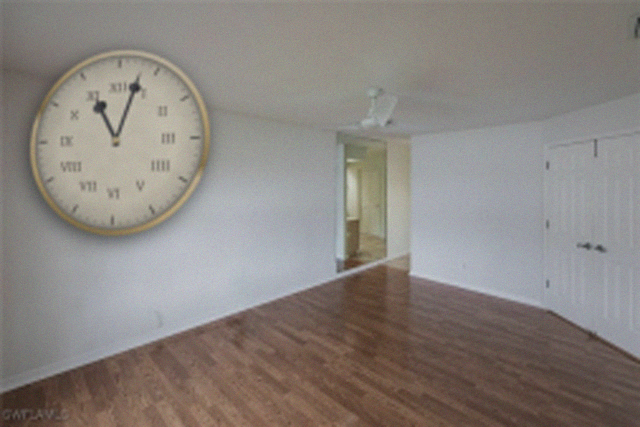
{"hour": 11, "minute": 3}
